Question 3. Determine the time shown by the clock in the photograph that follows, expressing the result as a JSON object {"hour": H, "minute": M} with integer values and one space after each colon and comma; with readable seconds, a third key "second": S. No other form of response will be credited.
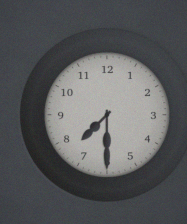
{"hour": 7, "minute": 30}
